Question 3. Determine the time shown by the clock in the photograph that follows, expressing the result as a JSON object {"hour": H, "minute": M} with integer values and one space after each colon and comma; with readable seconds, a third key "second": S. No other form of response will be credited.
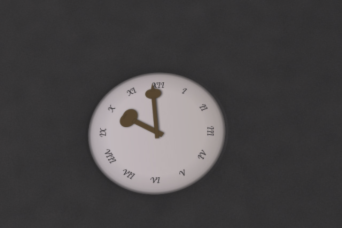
{"hour": 9, "minute": 59}
